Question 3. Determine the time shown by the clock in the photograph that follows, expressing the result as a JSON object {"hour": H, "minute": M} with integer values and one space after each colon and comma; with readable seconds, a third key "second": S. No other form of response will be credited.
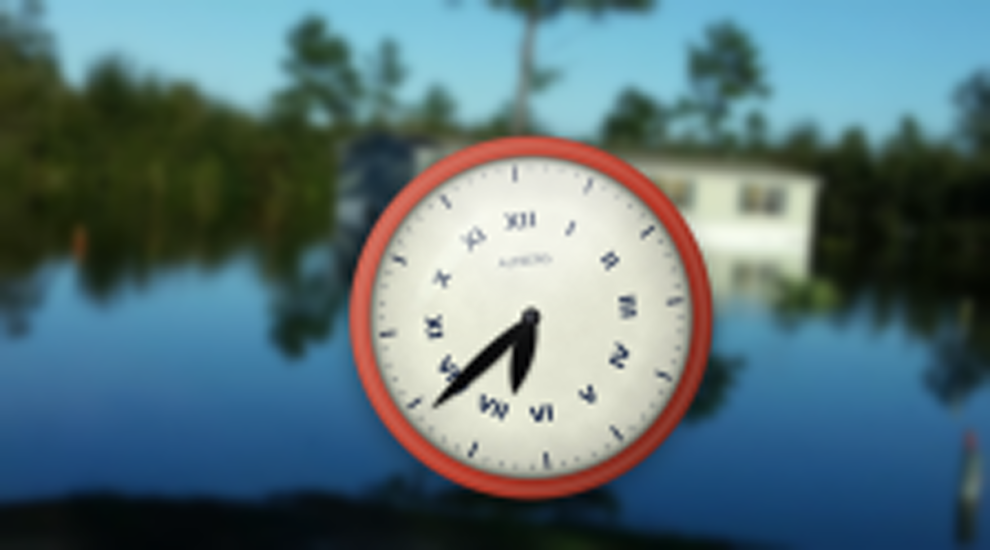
{"hour": 6, "minute": 39}
